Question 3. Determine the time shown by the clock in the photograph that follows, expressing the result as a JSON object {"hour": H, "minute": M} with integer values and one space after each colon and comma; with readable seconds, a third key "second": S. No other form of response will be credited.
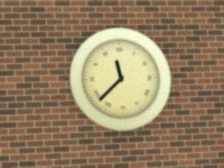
{"hour": 11, "minute": 38}
